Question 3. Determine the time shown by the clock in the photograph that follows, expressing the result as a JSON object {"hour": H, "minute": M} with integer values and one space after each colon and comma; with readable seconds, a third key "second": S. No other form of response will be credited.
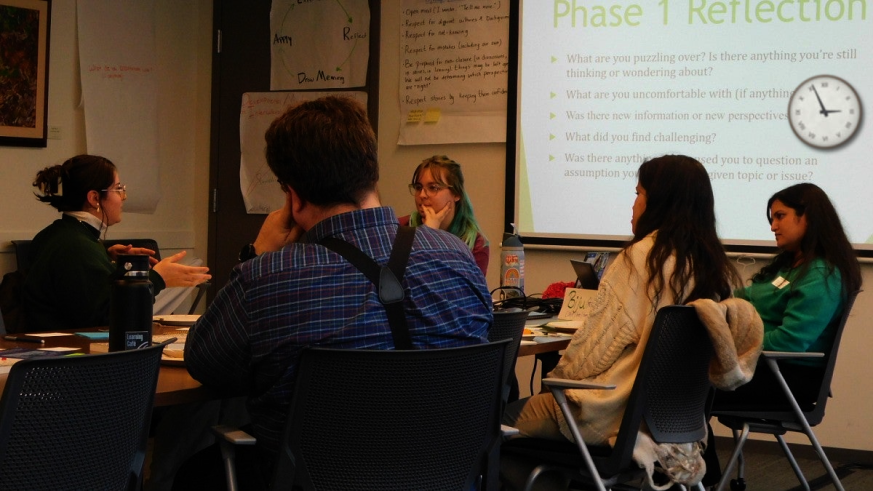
{"hour": 2, "minute": 56}
